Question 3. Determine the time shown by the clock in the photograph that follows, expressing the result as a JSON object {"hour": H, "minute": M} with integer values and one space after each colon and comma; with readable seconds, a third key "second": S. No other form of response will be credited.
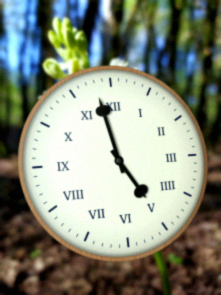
{"hour": 4, "minute": 58}
